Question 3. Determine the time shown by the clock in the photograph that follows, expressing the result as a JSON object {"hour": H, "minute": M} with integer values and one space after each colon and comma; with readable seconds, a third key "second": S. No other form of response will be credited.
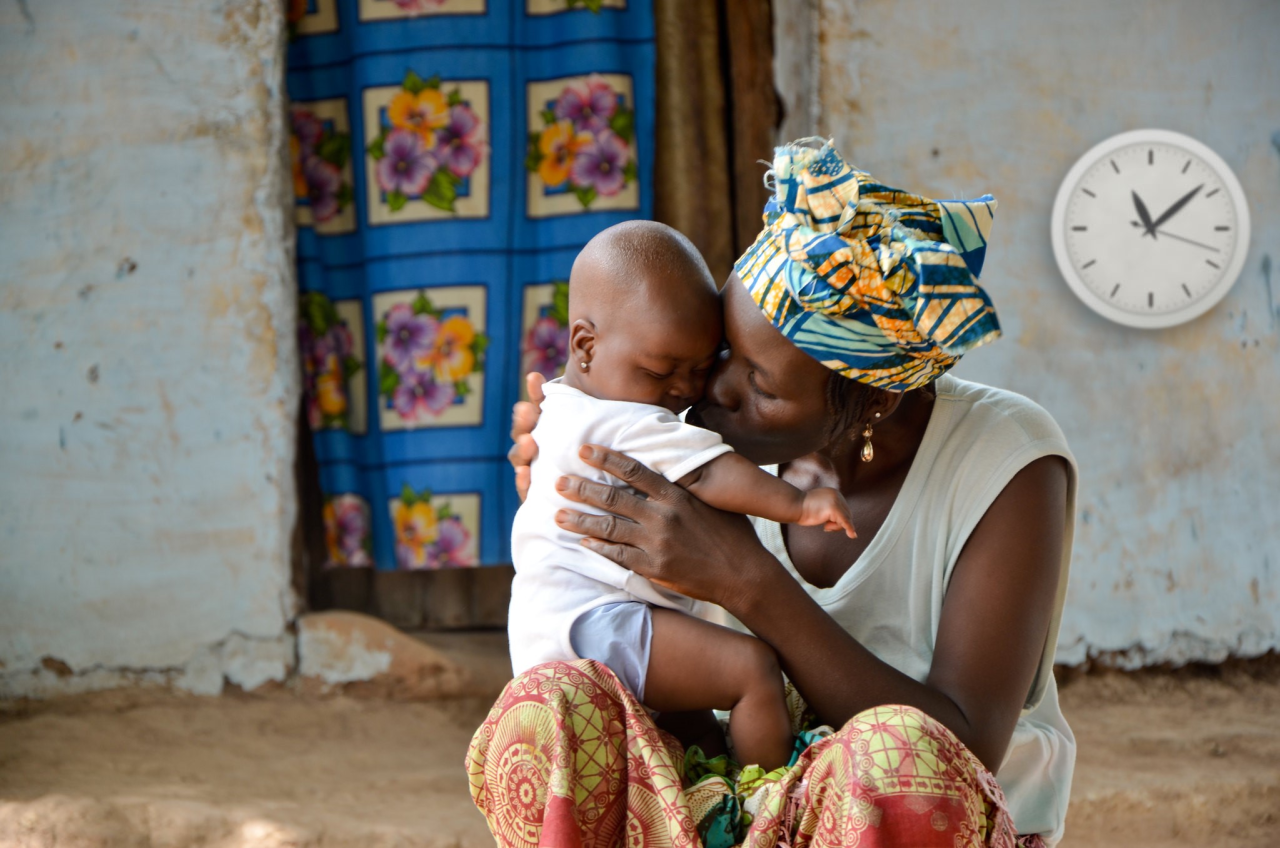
{"hour": 11, "minute": 8, "second": 18}
